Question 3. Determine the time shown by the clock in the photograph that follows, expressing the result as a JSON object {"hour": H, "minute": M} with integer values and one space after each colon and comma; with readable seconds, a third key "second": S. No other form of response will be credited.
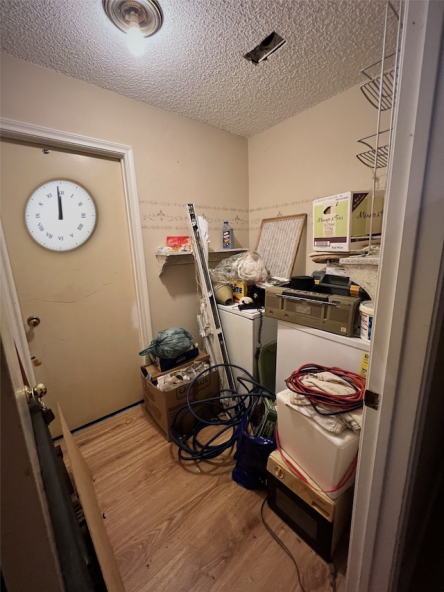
{"hour": 11, "minute": 59}
